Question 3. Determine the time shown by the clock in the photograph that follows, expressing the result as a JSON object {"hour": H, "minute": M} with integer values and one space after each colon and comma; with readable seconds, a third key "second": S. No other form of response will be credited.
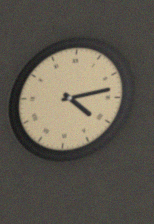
{"hour": 4, "minute": 13}
